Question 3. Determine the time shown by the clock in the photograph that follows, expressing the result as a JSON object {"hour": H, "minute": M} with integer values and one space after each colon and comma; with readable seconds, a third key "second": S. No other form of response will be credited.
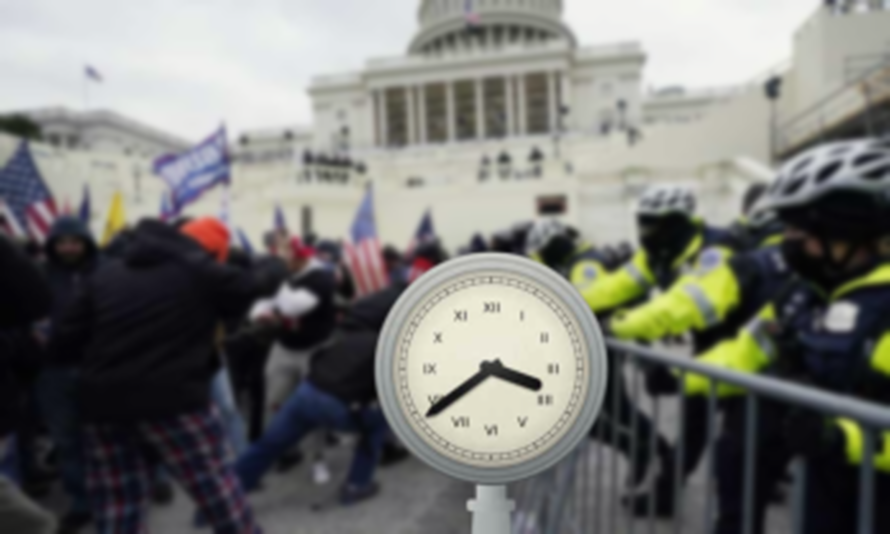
{"hour": 3, "minute": 39}
